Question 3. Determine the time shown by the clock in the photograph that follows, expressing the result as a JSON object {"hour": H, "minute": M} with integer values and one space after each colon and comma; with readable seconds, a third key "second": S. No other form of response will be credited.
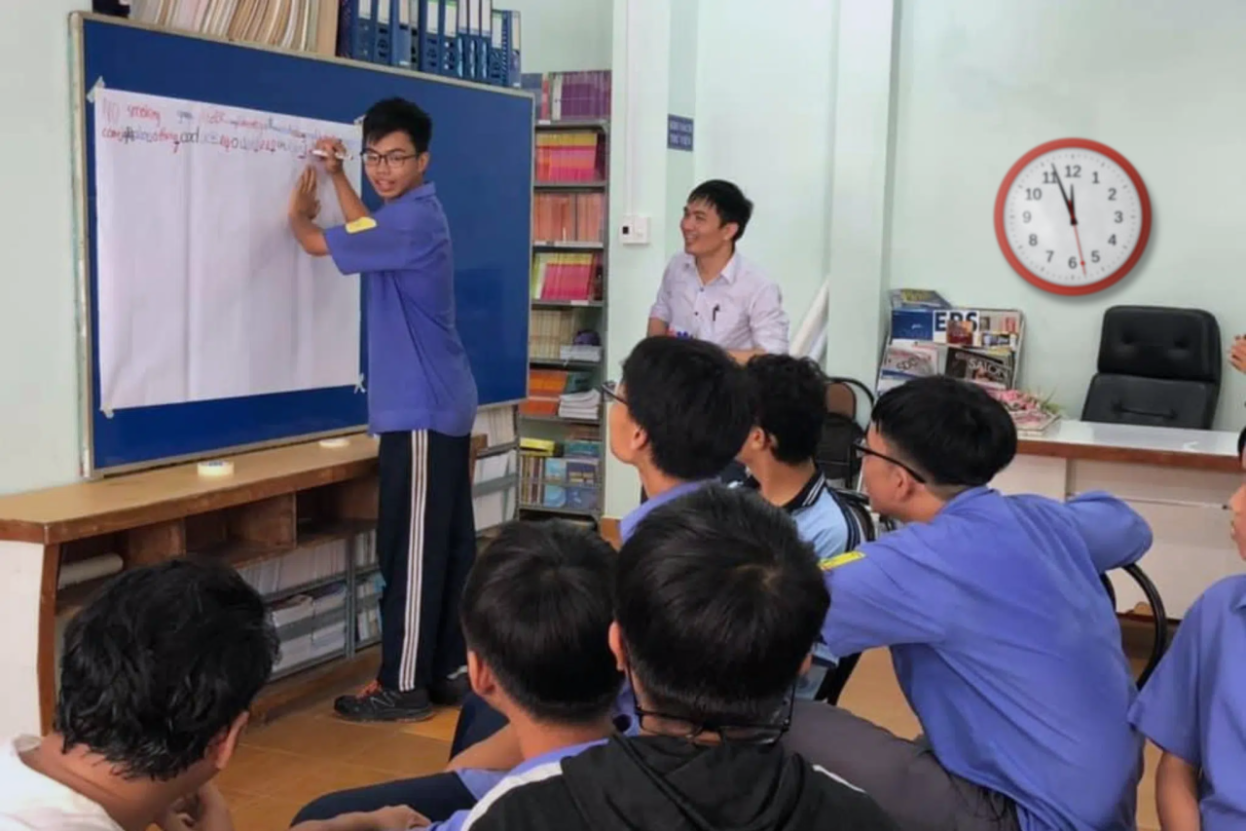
{"hour": 11, "minute": 56, "second": 28}
